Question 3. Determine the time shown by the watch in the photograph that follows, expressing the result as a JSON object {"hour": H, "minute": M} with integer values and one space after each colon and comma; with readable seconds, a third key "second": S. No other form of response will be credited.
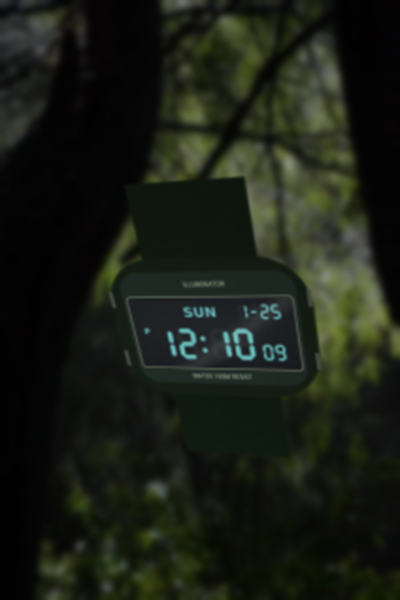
{"hour": 12, "minute": 10, "second": 9}
